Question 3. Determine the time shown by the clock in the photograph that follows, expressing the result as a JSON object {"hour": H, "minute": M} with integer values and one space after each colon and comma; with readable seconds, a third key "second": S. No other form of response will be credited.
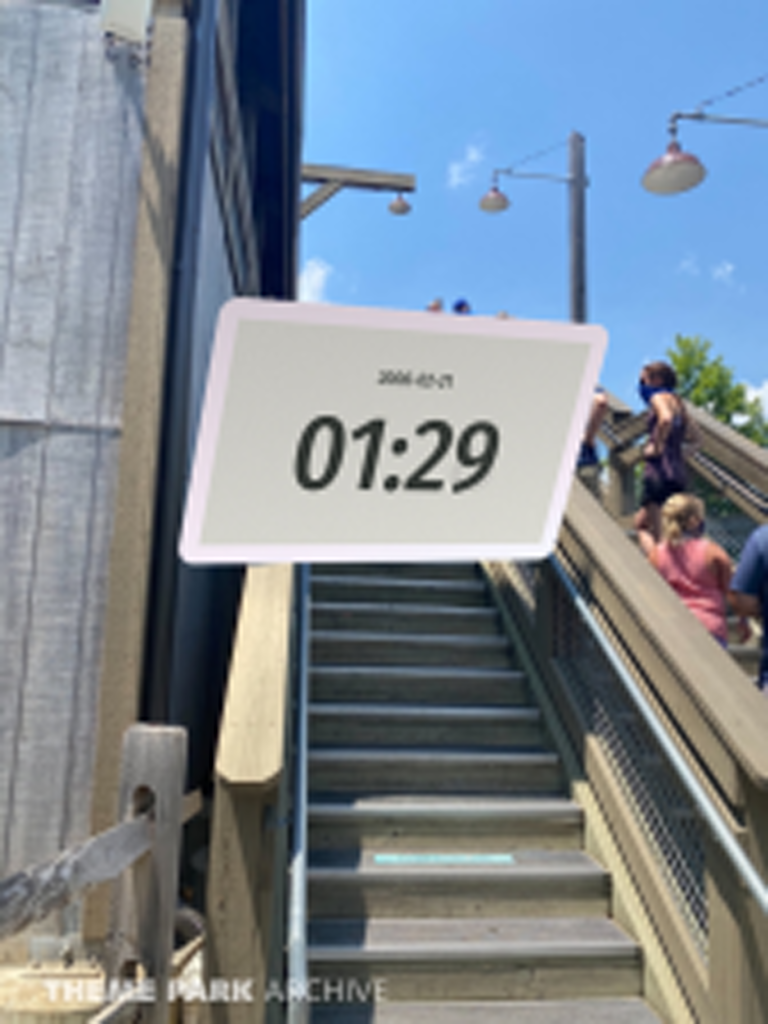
{"hour": 1, "minute": 29}
